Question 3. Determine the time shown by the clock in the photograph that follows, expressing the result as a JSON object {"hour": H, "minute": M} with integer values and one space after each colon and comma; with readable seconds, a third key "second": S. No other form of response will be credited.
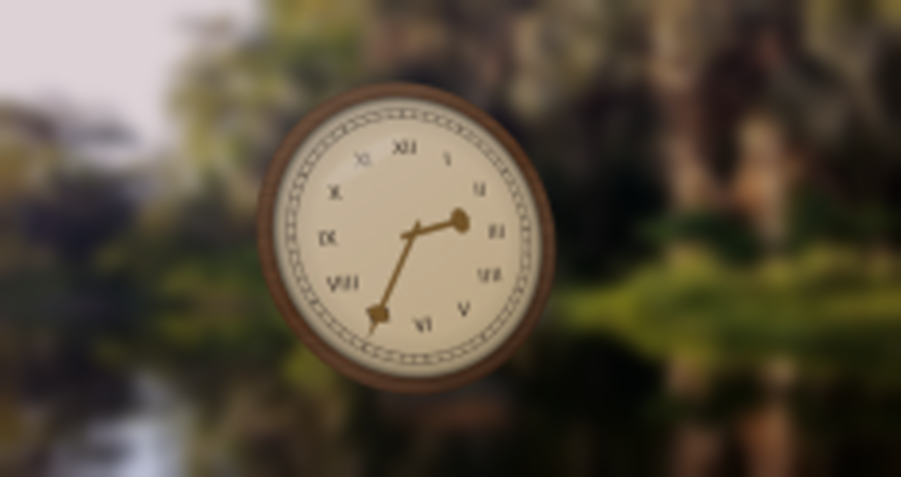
{"hour": 2, "minute": 35}
